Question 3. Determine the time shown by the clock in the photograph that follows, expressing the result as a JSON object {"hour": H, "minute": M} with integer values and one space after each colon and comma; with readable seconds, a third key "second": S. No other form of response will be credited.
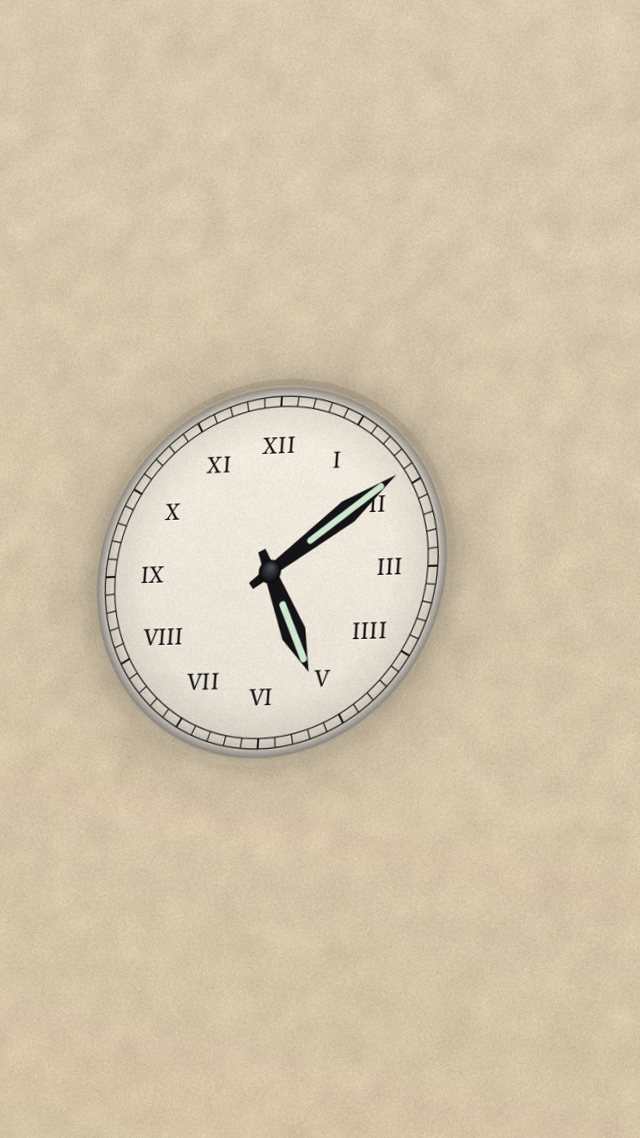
{"hour": 5, "minute": 9}
